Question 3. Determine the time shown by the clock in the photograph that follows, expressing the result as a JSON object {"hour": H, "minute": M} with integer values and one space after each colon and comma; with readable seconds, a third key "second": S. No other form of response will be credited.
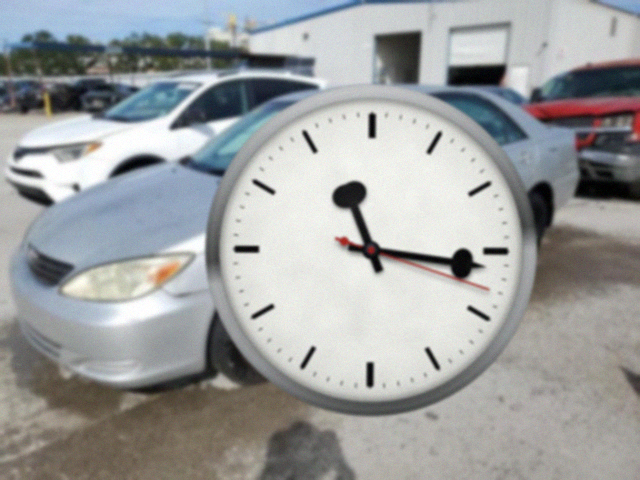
{"hour": 11, "minute": 16, "second": 18}
